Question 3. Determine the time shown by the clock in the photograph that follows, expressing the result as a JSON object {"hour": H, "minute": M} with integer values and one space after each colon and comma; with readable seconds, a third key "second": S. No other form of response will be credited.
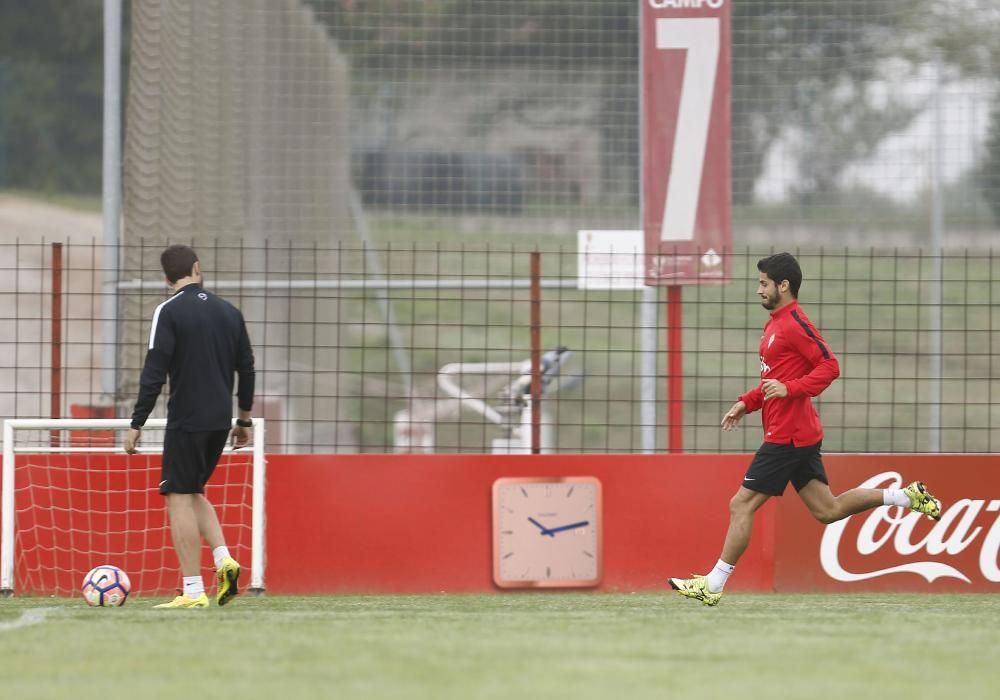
{"hour": 10, "minute": 13}
